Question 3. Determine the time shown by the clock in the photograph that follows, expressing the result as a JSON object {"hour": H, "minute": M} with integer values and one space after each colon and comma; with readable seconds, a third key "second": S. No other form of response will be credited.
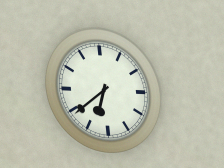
{"hour": 6, "minute": 39}
